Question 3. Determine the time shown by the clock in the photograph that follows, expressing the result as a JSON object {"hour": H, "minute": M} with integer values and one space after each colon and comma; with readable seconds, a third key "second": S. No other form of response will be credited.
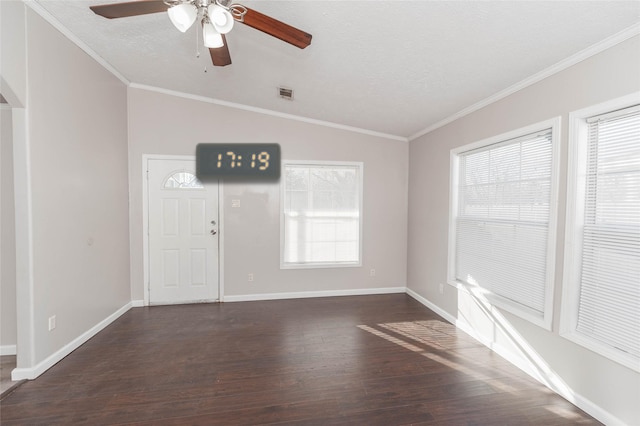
{"hour": 17, "minute": 19}
